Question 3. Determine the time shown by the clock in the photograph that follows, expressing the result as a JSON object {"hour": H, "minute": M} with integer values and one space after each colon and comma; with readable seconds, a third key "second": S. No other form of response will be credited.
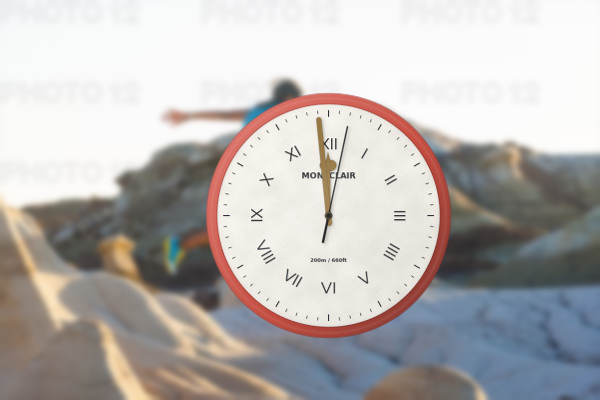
{"hour": 11, "minute": 59, "second": 2}
